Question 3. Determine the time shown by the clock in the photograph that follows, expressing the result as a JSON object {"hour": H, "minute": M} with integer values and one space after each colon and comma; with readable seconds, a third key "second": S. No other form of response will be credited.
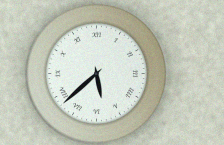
{"hour": 5, "minute": 38}
